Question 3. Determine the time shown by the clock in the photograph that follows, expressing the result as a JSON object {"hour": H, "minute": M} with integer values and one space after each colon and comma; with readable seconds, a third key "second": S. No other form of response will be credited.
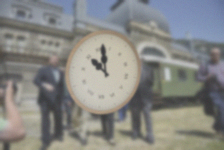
{"hour": 11, "minute": 2}
